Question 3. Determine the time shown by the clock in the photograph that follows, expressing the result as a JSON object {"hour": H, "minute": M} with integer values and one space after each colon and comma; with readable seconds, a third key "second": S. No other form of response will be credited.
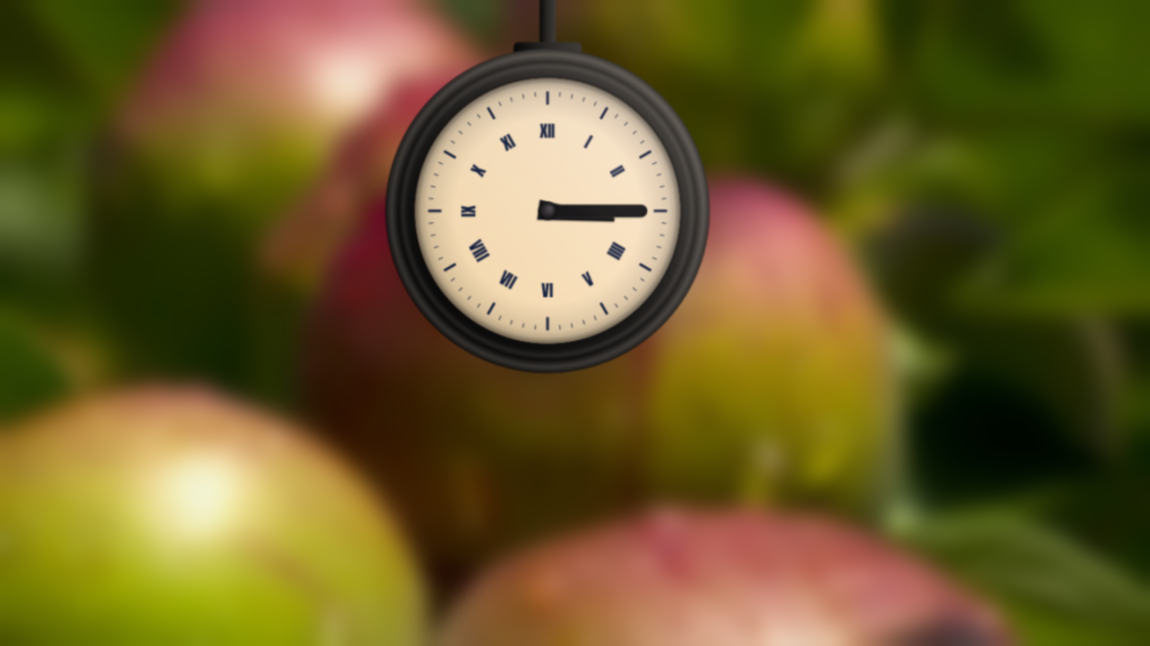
{"hour": 3, "minute": 15}
